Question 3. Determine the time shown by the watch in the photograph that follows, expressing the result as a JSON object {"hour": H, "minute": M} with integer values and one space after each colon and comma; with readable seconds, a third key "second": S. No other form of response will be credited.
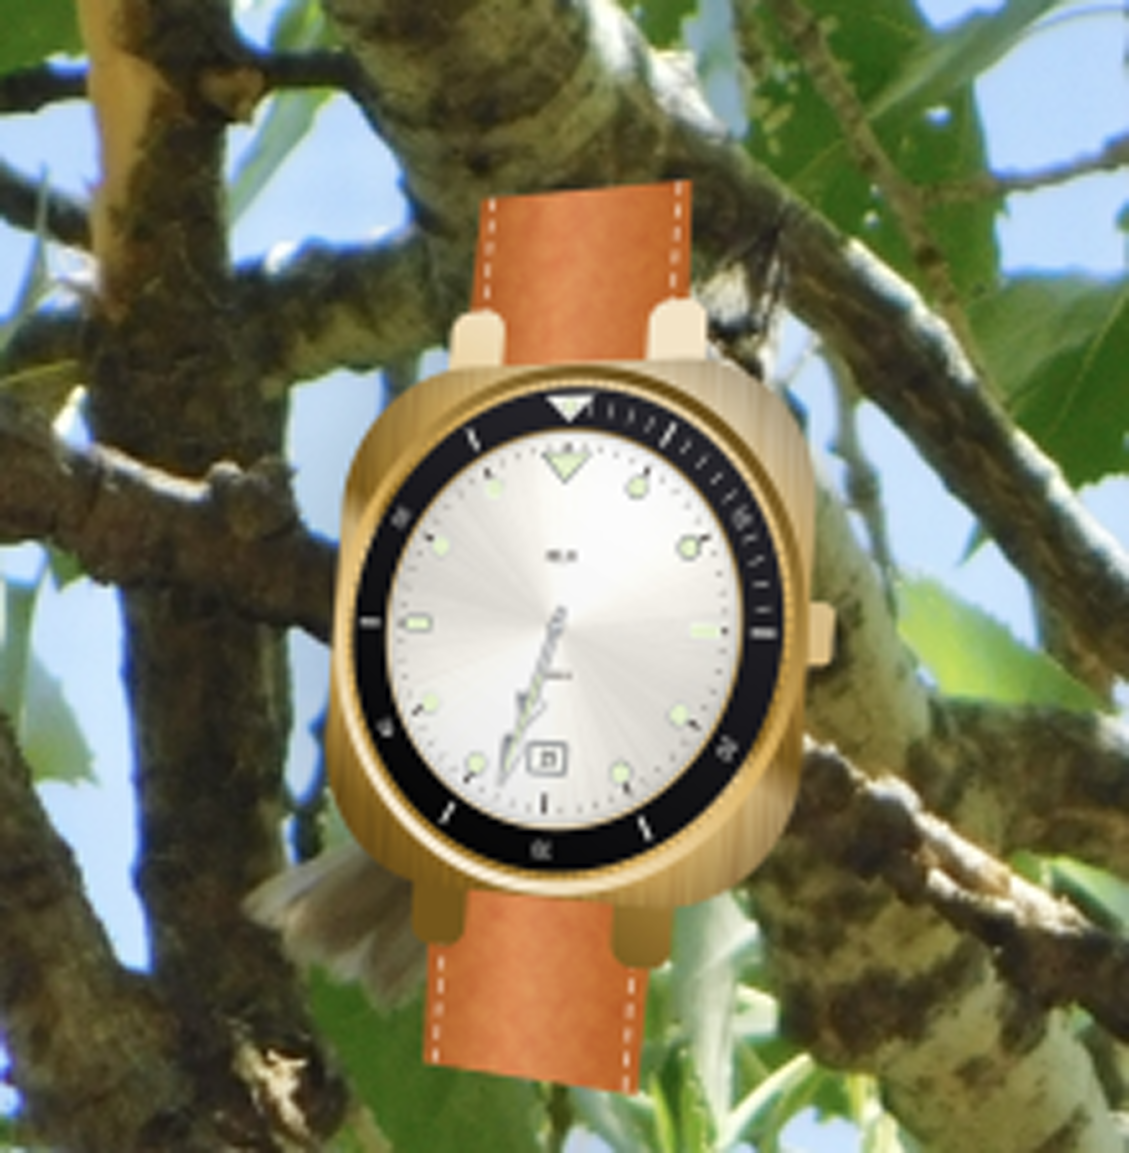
{"hour": 6, "minute": 33}
